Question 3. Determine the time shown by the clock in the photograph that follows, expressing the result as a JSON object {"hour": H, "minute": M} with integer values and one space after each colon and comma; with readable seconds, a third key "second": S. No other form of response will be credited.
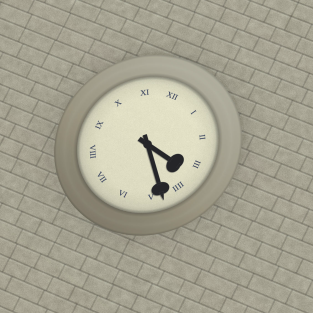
{"hour": 3, "minute": 23}
